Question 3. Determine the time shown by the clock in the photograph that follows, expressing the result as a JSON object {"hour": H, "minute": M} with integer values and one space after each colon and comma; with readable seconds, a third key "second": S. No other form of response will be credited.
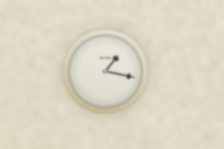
{"hour": 1, "minute": 17}
